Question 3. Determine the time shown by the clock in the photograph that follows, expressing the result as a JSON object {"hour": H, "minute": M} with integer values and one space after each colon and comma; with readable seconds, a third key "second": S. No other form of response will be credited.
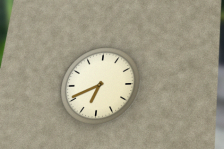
{"hour": 6, "minute": 41}
